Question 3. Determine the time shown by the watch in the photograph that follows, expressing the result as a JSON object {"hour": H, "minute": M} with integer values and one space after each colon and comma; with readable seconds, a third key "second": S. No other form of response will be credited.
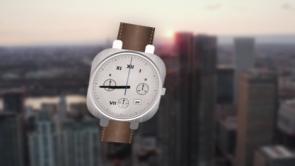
{"hour": 8, "minute": 44}
